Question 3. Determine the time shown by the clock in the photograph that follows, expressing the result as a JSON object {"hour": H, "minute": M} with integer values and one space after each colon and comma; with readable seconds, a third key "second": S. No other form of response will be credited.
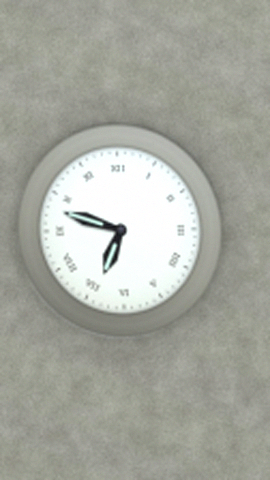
{"hour": 6, "minute": 48}
